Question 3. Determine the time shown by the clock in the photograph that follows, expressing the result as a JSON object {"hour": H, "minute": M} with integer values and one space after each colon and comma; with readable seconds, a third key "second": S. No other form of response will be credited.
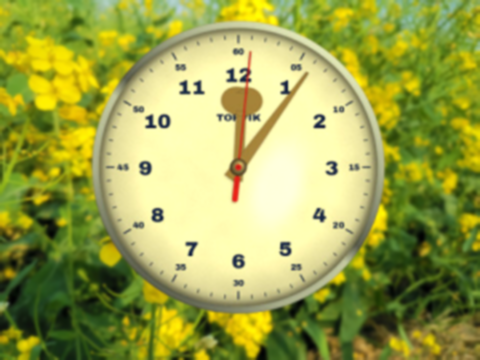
{"hour": 12, "minute": 6, "second": 1}
